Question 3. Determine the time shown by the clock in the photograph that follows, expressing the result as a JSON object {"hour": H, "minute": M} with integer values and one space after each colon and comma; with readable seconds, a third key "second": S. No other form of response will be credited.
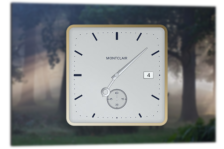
{"hour": 7, "minute": 8}
